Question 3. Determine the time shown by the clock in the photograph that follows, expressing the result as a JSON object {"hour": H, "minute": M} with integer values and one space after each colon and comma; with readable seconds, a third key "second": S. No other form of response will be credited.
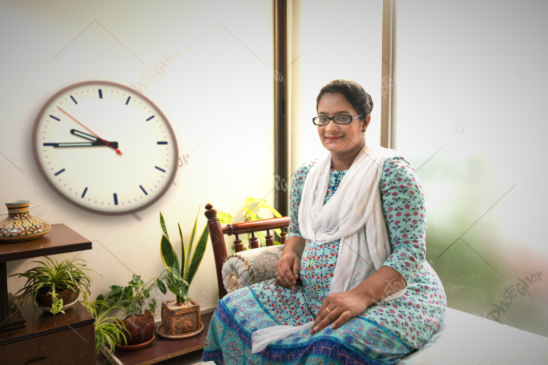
{"hour": 9, "minute": 44, "second": 52}
